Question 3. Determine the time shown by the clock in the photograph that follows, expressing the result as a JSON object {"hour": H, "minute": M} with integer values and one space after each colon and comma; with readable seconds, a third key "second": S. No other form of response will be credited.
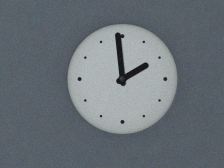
{"hour": 1, "minute": 59}
